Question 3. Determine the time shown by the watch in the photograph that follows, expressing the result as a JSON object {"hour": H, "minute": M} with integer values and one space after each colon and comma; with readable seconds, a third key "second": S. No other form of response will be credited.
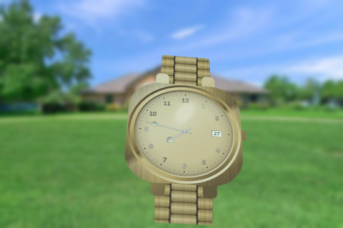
{"hour": 7, "minute": 47}
